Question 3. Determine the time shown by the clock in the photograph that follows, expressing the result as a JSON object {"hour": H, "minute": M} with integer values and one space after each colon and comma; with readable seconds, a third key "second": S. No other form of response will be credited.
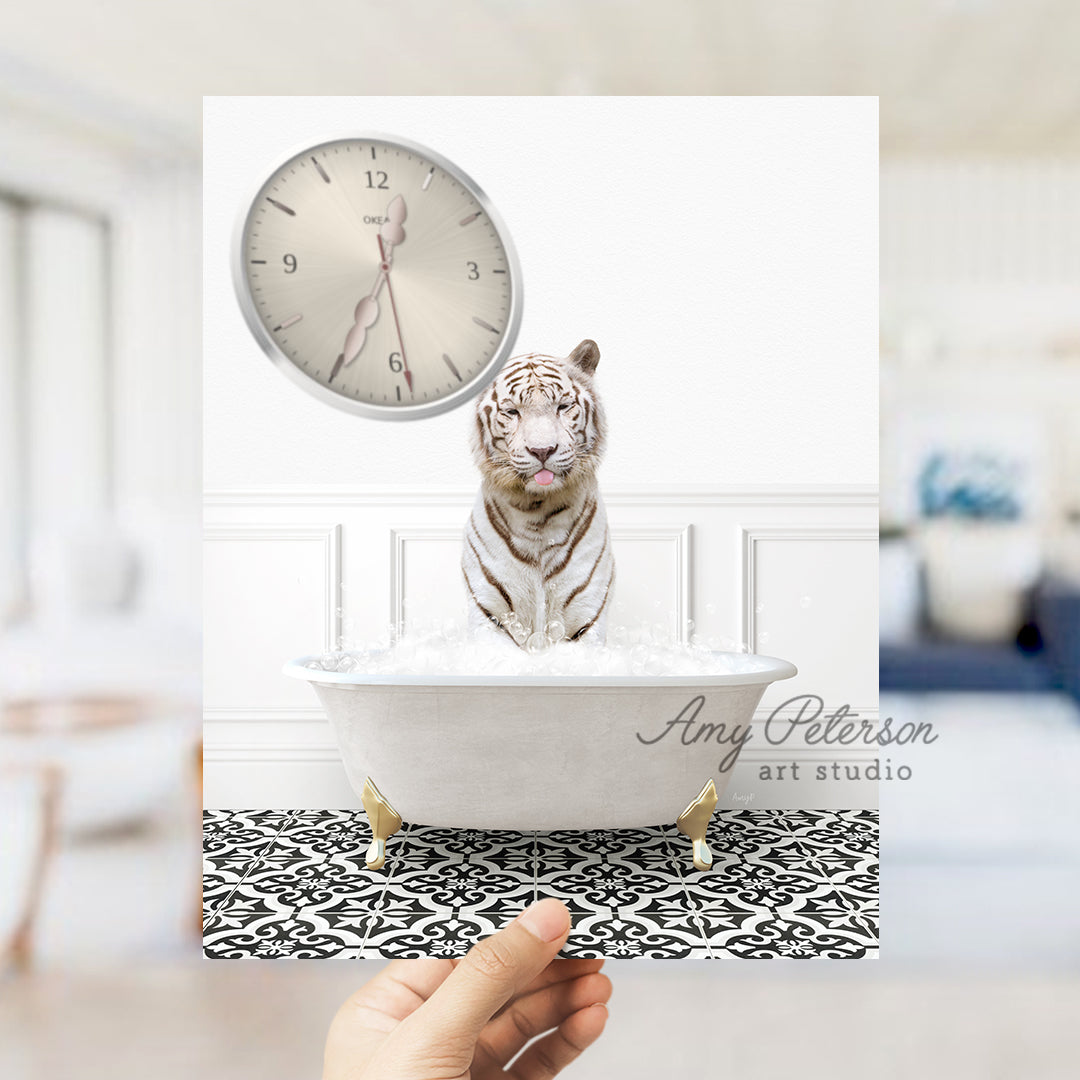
{"hour": 12, "minute": 34, "second": 29}
